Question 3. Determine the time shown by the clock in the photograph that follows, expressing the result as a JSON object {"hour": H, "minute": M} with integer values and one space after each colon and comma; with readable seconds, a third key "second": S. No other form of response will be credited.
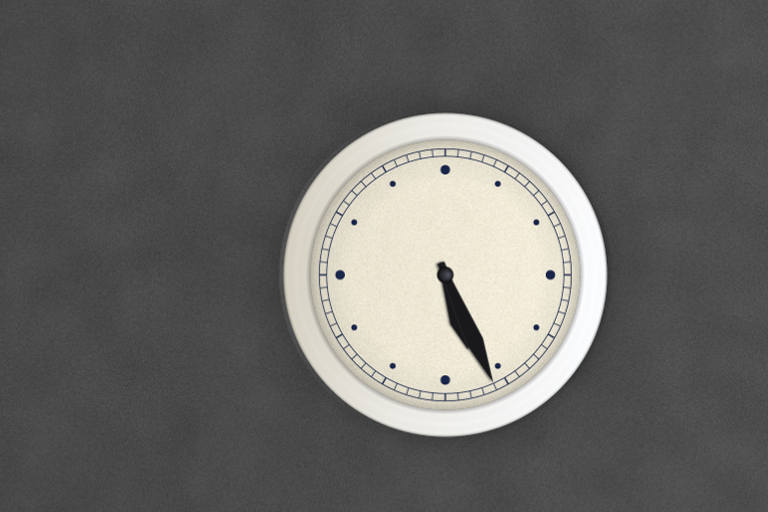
{"hour": 5, "minute": 26}
